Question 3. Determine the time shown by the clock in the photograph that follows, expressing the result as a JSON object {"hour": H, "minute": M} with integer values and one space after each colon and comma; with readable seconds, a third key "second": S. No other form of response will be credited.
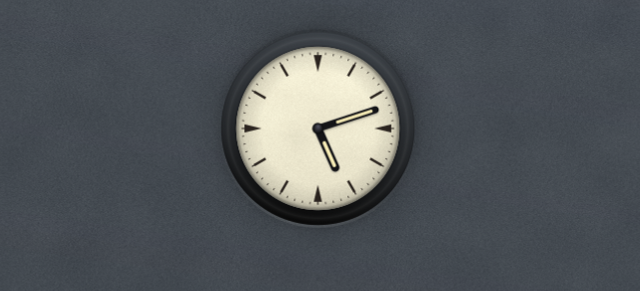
{"hour": 5, "minute": 12}
